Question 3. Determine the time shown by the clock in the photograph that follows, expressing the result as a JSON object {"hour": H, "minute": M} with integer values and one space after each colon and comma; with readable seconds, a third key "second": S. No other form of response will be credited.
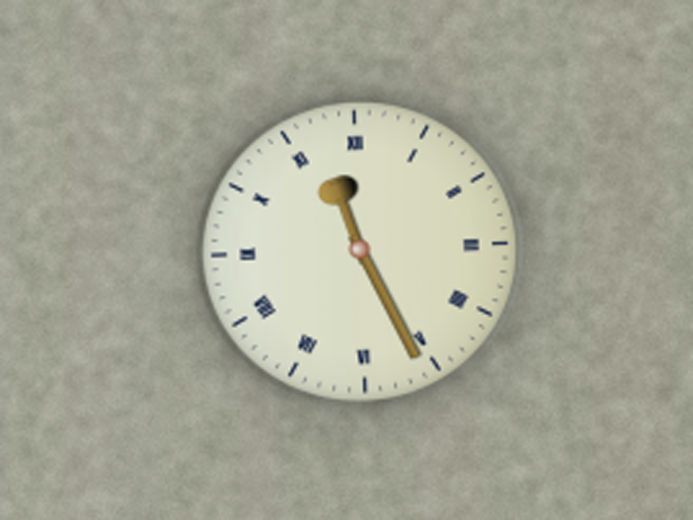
{"hour": 11, "minute": 26}
